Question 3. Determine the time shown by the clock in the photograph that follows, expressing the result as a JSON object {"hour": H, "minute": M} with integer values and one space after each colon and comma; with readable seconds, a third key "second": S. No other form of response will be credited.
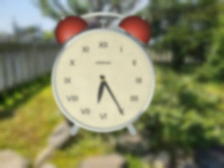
{"hour": 6, "minute": 25}
